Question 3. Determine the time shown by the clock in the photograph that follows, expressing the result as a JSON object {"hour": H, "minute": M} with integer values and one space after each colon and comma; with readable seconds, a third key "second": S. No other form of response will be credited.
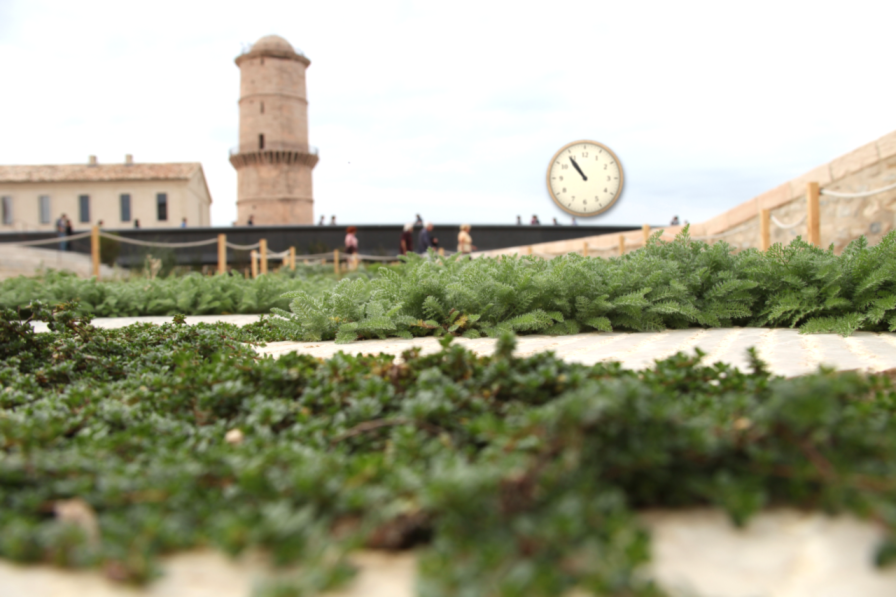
{"hour": 10, "minute": 54}
